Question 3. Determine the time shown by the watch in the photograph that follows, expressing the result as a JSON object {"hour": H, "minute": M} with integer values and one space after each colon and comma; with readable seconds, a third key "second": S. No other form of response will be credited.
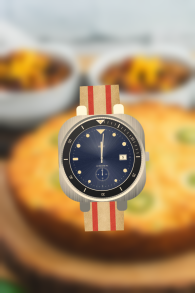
{"hour": 12, "minute": 1}
